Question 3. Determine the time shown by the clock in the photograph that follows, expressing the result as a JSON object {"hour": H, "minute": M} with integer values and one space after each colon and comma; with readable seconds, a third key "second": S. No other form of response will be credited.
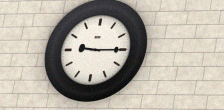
{"hour": 9, "minute": 15}
